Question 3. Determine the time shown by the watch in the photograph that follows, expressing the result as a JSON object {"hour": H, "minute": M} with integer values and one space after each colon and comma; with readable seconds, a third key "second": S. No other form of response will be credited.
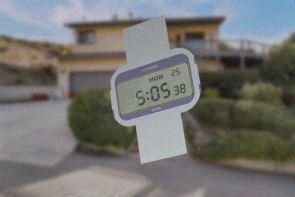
{"hour": 5, "minute": 5, "second": 38}
